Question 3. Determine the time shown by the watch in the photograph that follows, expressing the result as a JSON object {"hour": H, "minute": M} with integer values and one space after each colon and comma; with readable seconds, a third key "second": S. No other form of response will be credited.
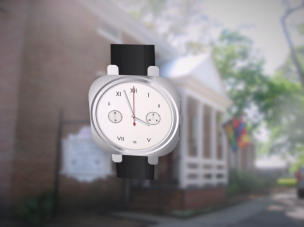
{"hour": 3, "minute": 57}
